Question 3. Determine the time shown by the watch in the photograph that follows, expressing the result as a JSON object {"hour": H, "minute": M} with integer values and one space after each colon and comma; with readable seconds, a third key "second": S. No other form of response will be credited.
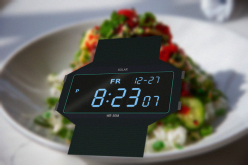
{"hour": 8, "minute": 23, "second": 7}
